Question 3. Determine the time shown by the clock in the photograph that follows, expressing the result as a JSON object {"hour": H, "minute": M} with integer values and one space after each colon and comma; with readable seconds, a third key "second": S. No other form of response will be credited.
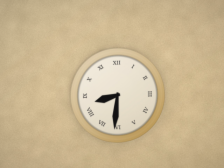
{"hour": 8, "minute": 31}
